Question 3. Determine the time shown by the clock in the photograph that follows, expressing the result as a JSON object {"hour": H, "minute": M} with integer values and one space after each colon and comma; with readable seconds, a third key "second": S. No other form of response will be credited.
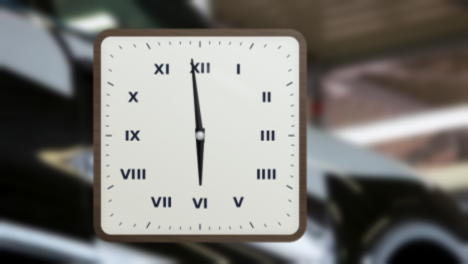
{"hour": 5, "minute": 59}
